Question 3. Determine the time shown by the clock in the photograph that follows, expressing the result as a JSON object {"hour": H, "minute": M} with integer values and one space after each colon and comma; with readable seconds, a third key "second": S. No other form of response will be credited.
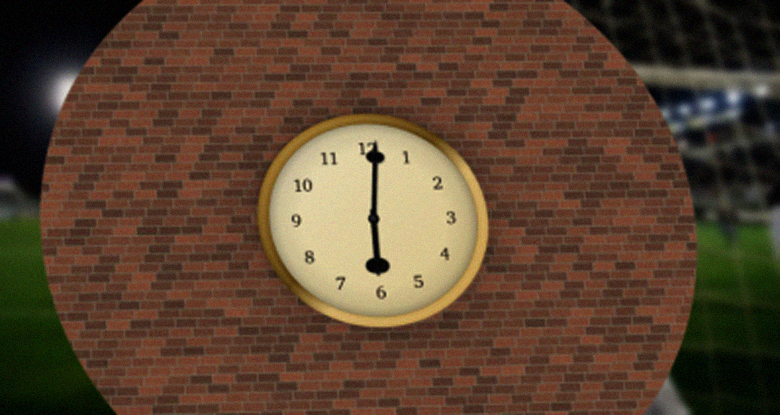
{"hour": 6, "minute": 1}
